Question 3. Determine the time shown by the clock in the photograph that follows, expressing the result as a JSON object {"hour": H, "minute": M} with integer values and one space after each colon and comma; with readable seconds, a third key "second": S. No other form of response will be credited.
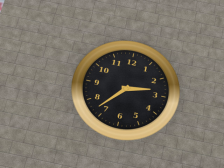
{"hour": 2, "minute": 37}
